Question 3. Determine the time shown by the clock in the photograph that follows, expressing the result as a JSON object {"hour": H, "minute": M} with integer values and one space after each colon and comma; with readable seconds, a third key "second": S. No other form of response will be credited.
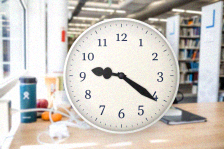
{"hour": 9, "minute": 21}
